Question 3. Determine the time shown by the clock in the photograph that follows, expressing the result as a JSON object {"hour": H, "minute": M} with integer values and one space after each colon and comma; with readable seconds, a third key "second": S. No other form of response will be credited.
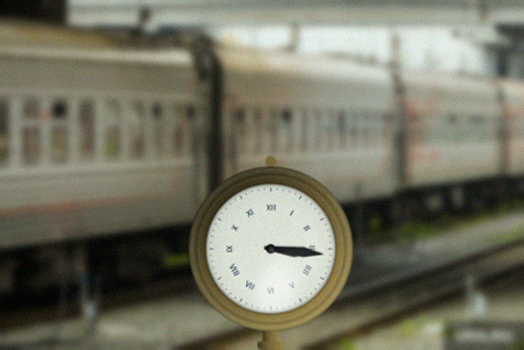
{"hour": 3, "minute": 16}
